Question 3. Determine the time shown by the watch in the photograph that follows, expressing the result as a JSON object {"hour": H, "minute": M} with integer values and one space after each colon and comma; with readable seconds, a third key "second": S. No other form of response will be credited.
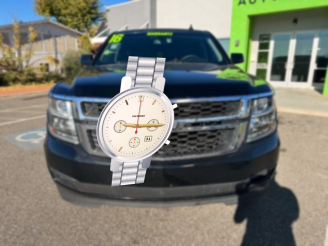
{"hour": 9, "minute": 15}
